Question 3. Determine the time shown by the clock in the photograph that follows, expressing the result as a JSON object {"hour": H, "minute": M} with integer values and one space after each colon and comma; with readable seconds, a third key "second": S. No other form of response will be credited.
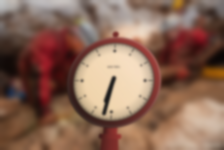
{"hour": 6, "minute": 32}
